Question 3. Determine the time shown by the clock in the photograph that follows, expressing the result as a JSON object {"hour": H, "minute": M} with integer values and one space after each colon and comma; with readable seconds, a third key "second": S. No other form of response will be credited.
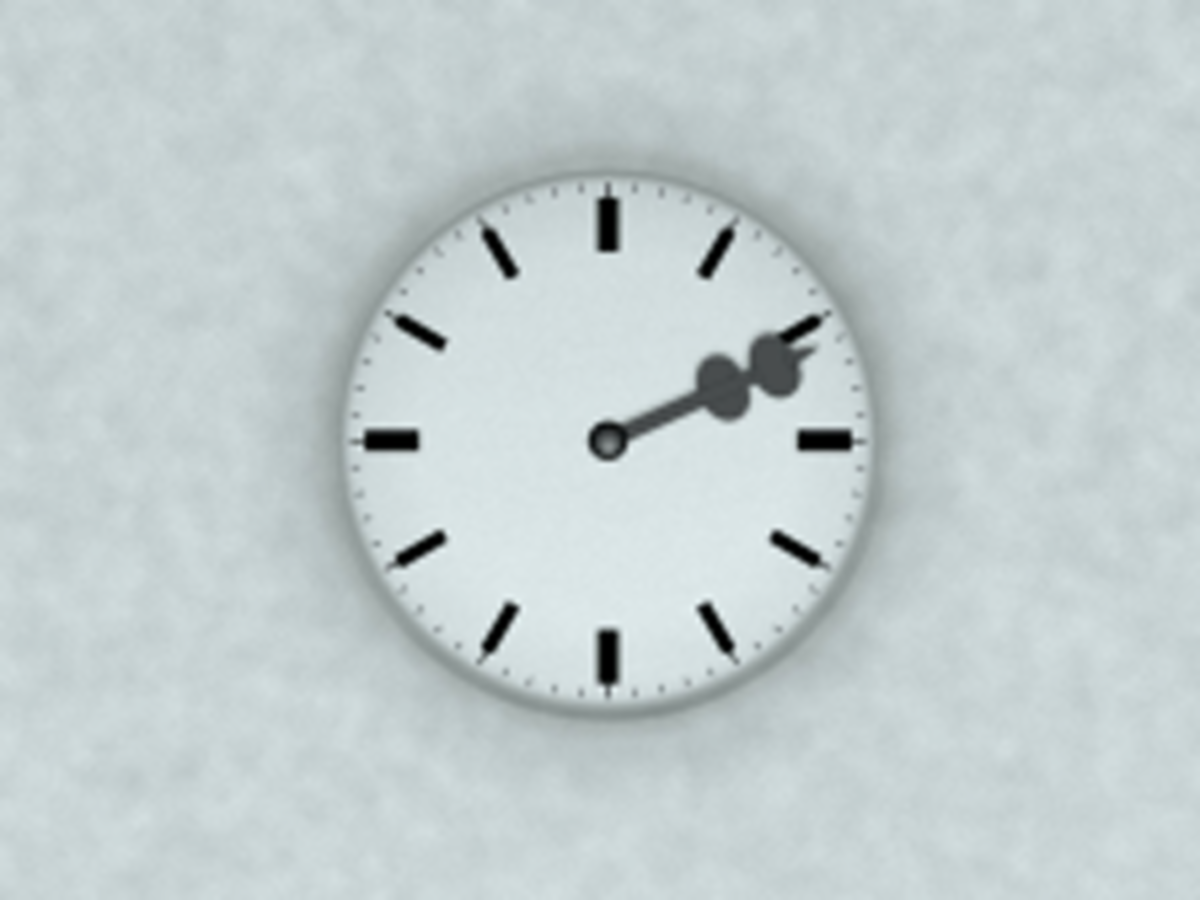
{"hour": 2, "minute": 11}
